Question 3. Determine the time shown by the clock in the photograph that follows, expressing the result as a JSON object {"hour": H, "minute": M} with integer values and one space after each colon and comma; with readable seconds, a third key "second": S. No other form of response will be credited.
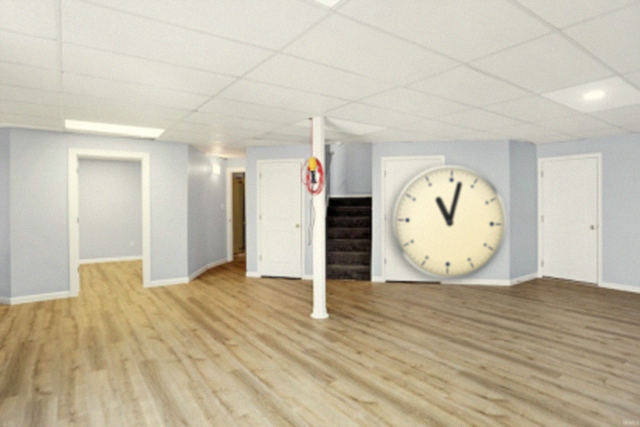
{"hour": 11, "minute": 2}
